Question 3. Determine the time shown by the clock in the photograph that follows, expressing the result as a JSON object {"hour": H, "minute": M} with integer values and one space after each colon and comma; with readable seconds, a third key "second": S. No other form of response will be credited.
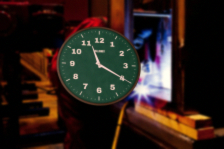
{"hour": 11, "minute": 20}
